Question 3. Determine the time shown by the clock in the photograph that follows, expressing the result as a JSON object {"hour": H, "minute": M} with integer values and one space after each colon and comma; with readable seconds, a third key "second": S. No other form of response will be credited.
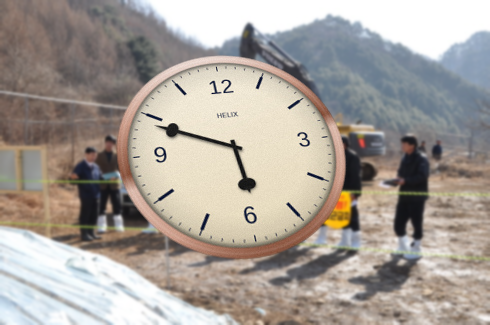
{"hour": 5, "minute": 49}
